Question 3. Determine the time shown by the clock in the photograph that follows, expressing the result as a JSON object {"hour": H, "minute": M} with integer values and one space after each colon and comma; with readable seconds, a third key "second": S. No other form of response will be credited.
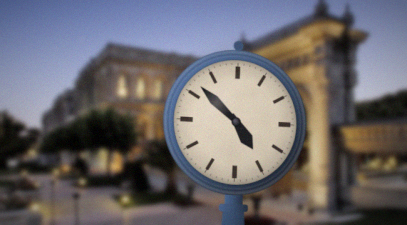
{"hour": 4, "minute": 52}
